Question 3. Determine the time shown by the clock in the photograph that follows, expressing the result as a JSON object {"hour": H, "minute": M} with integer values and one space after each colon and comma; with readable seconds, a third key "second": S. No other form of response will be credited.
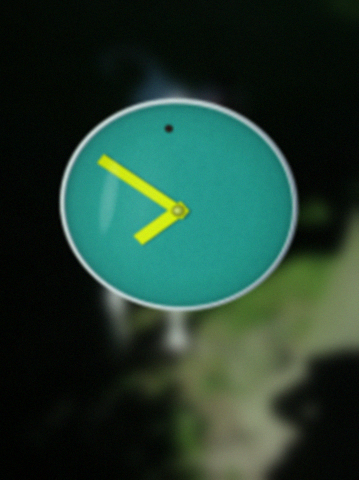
{"hour": 7, "minute": 52}
